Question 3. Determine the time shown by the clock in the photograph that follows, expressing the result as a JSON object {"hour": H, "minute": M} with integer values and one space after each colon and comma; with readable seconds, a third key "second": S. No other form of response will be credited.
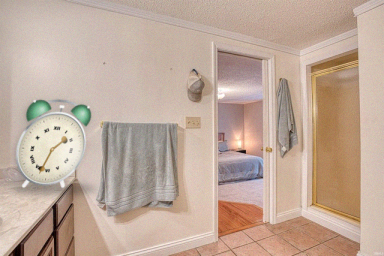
{"hour": 1, "minute": 33}
